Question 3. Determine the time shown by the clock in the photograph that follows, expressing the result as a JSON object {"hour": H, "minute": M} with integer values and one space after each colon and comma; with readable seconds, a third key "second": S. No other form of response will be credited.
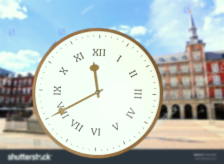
{"hour": 11, "minute": 40}
